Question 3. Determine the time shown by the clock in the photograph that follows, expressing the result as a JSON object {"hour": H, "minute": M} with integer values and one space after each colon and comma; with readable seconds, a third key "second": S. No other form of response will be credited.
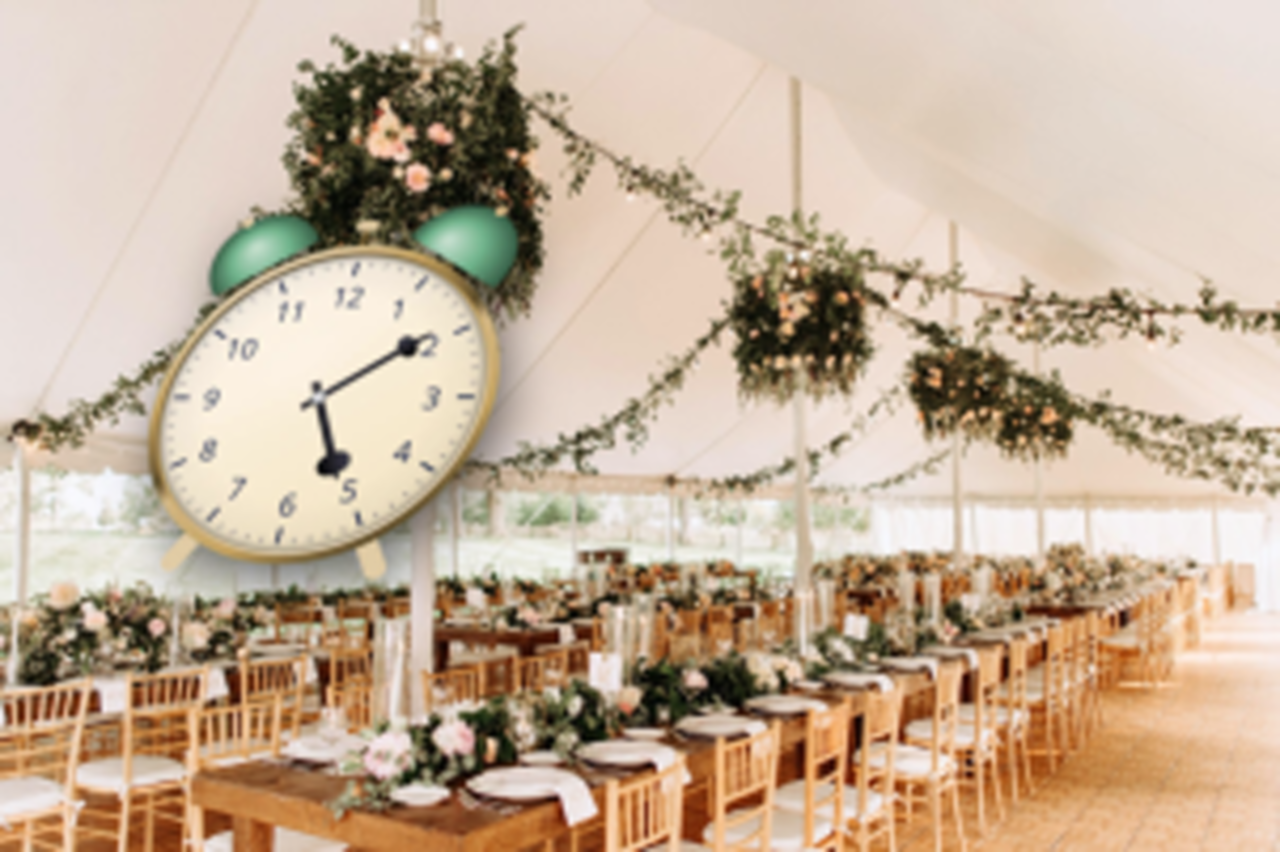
{"hour": 5, "minute": 9}
